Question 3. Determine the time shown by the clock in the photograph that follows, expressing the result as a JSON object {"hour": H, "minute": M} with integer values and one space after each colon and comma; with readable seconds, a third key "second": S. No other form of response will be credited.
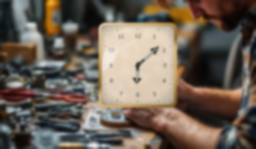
{"hour": 6, "minute": 8}
